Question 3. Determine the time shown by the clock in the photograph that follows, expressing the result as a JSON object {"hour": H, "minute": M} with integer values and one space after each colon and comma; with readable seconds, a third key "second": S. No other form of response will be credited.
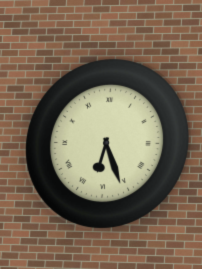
{"hour": 6, "minute": 26}
